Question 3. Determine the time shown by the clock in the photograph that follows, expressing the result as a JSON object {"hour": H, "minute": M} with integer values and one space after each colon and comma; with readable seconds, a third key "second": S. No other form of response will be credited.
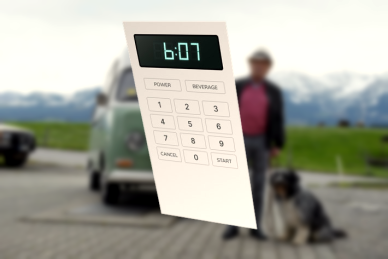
{"hour": 6, "minute": 7}
